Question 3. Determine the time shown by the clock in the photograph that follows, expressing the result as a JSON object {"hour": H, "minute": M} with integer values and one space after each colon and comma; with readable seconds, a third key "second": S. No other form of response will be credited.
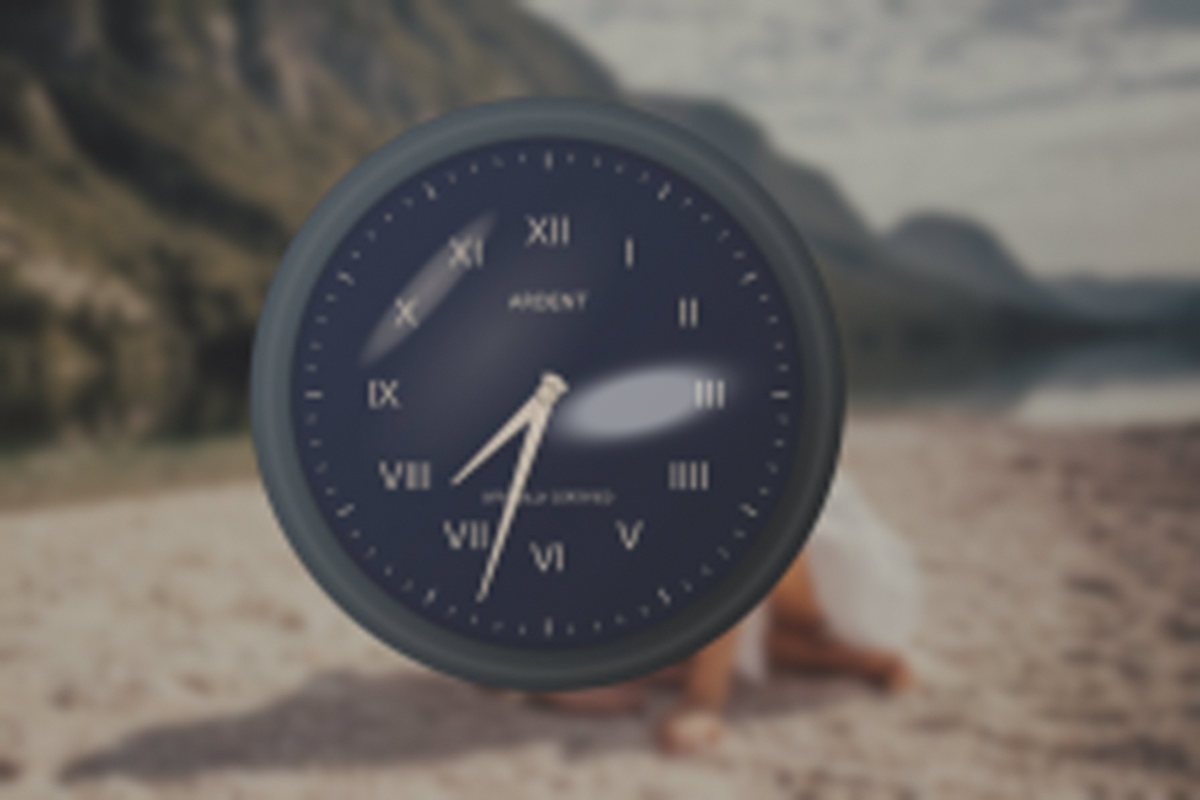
{"hour": 7, "minute": 33}
